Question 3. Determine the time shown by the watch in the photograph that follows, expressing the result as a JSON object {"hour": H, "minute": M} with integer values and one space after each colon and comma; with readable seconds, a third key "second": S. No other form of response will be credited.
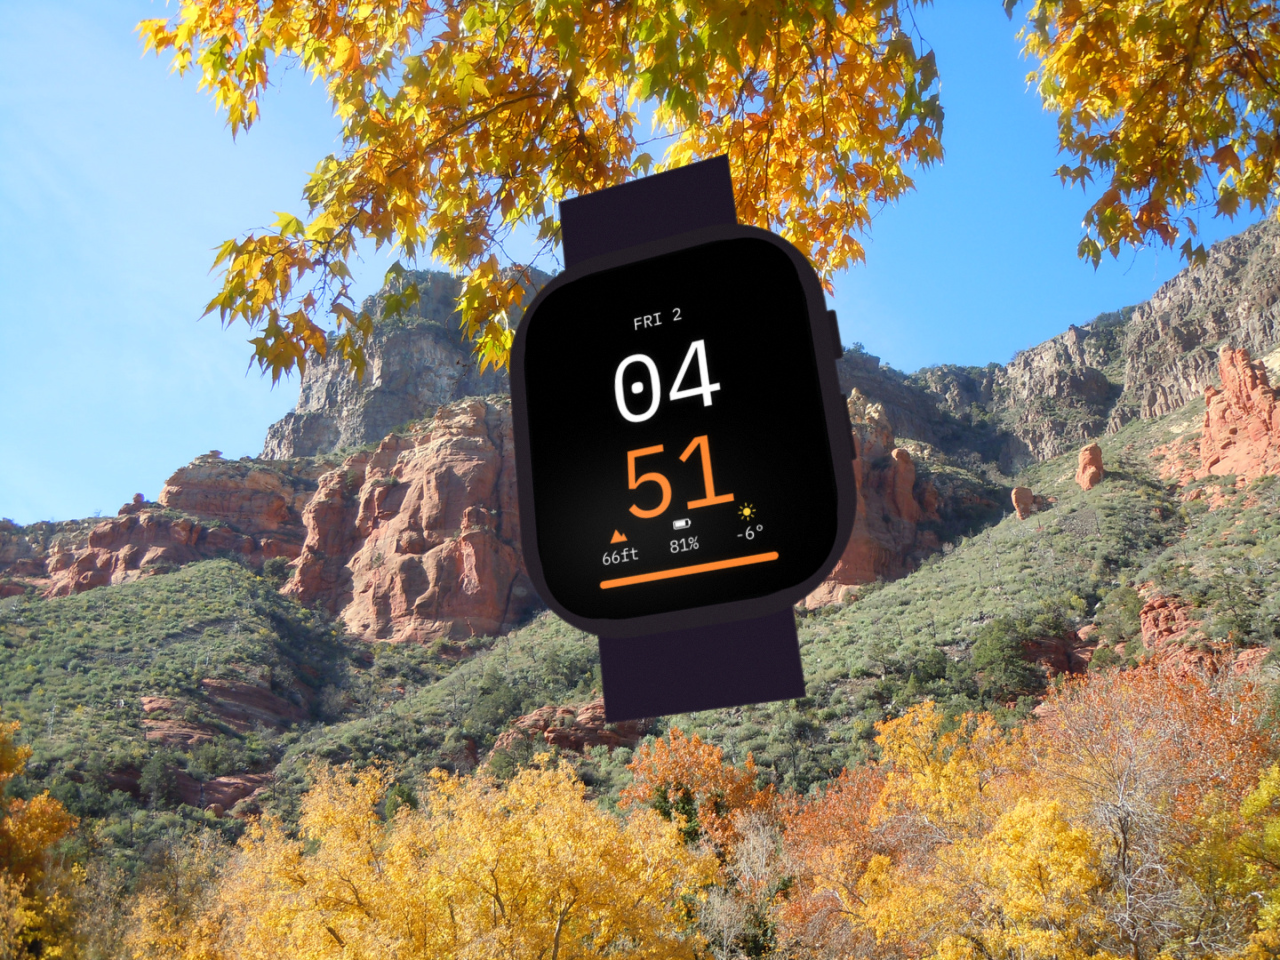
{"hour": 4, "minute": 51}
